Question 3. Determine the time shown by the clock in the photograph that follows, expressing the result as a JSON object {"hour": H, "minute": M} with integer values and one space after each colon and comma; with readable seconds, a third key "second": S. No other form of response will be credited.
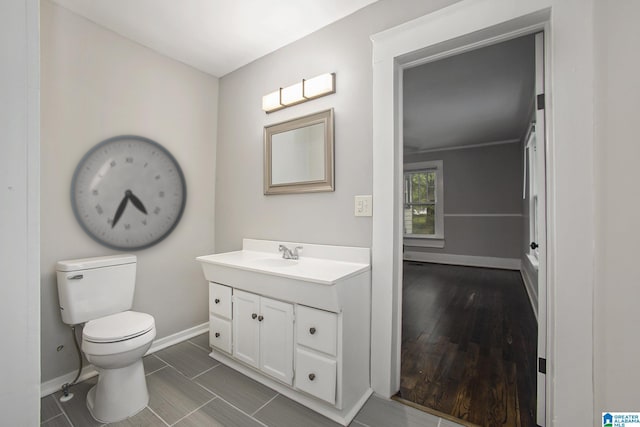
{"hour": 4, "minute": 34}
